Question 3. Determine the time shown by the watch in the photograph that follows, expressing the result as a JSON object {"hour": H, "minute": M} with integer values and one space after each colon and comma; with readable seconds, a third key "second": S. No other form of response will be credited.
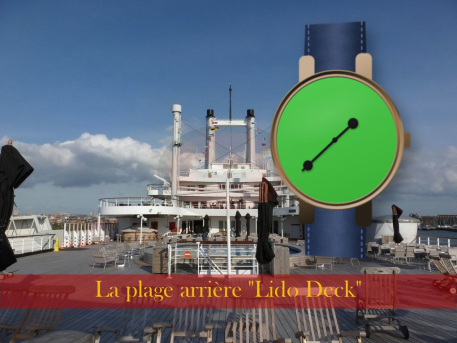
{"hour": 1, "minute": 38}
